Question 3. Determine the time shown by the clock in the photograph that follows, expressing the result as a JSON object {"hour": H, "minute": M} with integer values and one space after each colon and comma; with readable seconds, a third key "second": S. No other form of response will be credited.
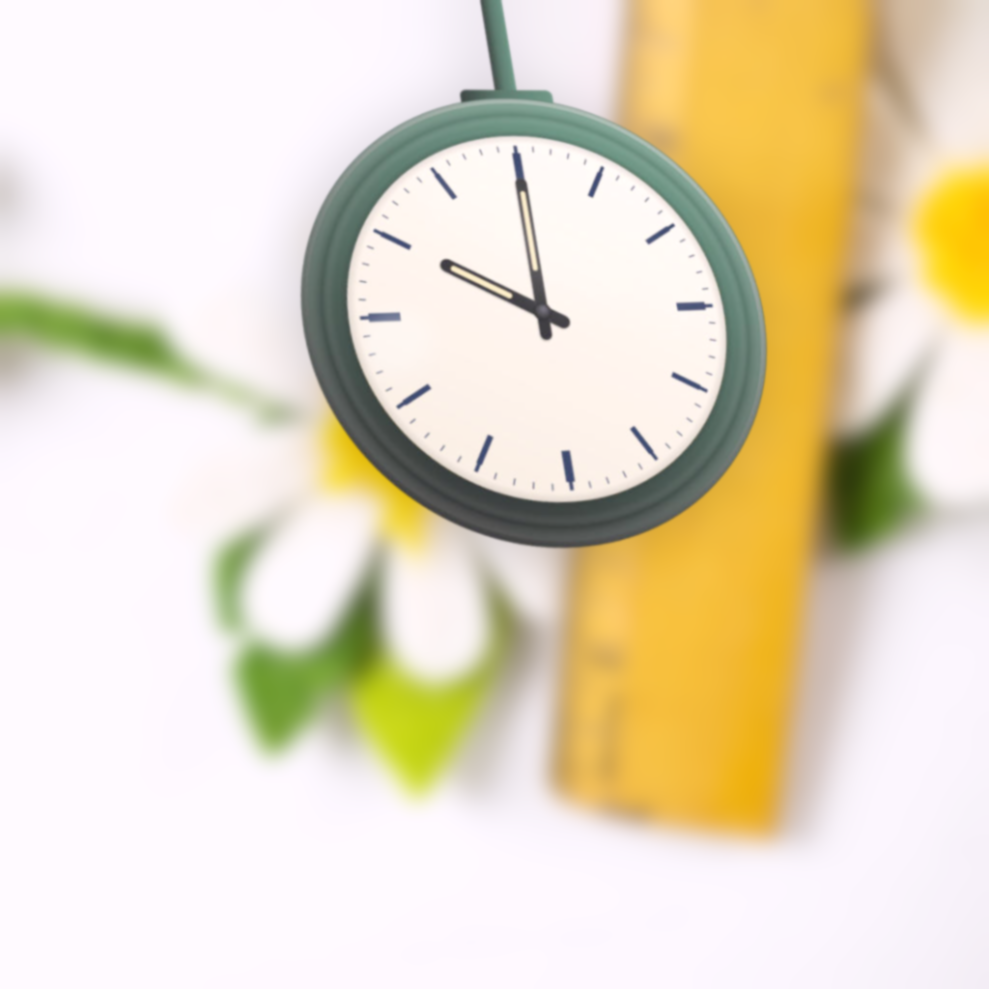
{"hour": 10, "minute": 0}
